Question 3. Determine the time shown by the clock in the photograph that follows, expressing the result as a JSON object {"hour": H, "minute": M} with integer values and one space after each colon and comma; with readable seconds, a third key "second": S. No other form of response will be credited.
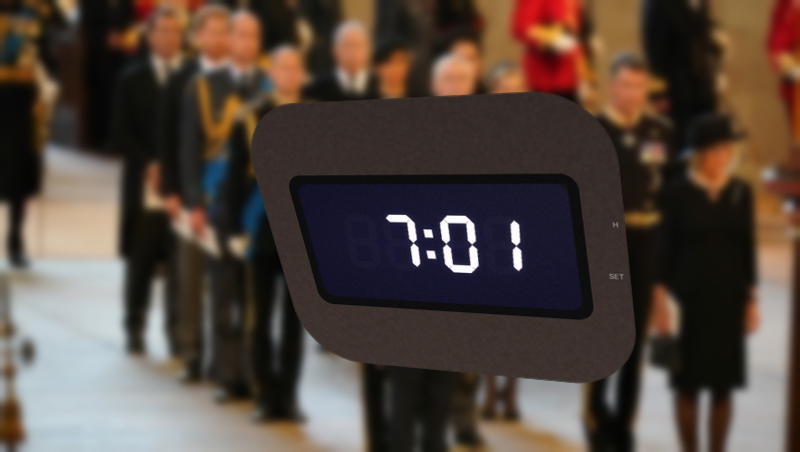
{"hour": 7, "minute": 1}
